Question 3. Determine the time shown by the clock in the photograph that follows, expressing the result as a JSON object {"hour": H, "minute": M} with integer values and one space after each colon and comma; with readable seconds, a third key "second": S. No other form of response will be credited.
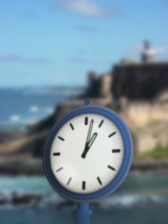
{"hour": 1, "minute": 2}
